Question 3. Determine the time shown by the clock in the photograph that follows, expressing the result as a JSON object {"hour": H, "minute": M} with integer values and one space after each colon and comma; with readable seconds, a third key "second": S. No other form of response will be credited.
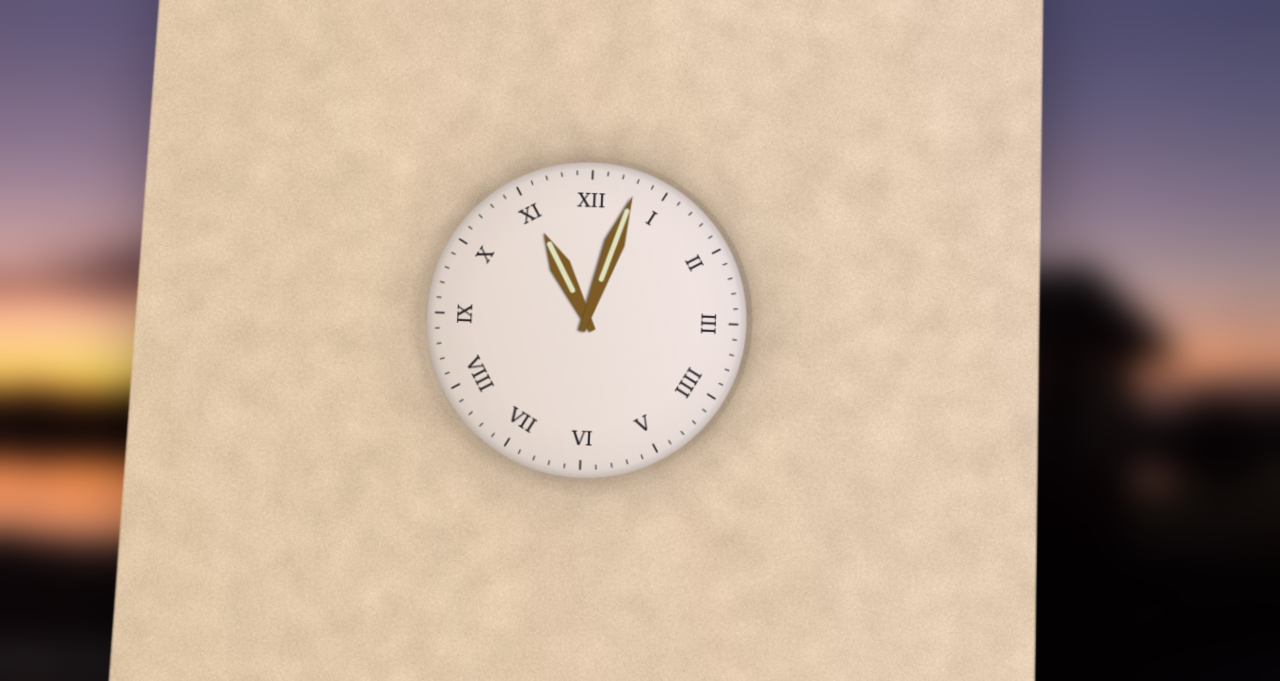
{"hour": 11, "minute": 3}
